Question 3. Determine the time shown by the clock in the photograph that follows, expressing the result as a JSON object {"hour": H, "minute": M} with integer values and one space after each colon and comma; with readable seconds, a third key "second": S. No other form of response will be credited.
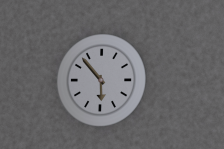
{"hour": 5, "minute": 53}
